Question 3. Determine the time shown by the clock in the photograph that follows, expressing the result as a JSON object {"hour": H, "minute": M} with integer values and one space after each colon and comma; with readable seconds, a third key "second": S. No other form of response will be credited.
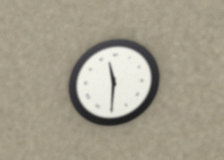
{"hour": 11, "minute": 30}
